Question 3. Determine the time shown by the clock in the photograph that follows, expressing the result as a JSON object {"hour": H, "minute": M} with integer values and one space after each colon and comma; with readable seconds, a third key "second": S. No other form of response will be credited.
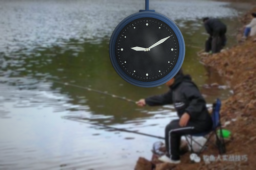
{"hour": 9, "minute": 10}
